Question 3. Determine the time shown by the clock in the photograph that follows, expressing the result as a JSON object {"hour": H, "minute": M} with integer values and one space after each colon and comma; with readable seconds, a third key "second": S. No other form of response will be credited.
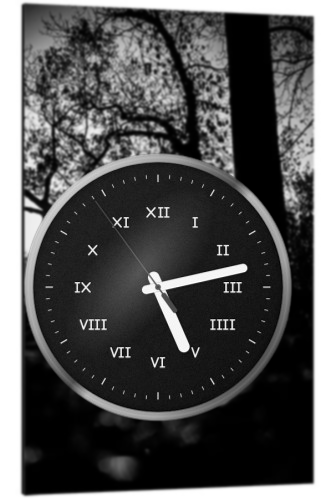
{"hour": 5, "minute": 12, "second": 54}
